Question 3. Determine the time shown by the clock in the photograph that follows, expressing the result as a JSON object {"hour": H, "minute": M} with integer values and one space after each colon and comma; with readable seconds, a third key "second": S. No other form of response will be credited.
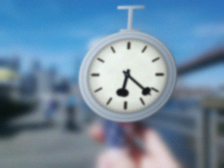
{"hour": 6, "minute": 22}
